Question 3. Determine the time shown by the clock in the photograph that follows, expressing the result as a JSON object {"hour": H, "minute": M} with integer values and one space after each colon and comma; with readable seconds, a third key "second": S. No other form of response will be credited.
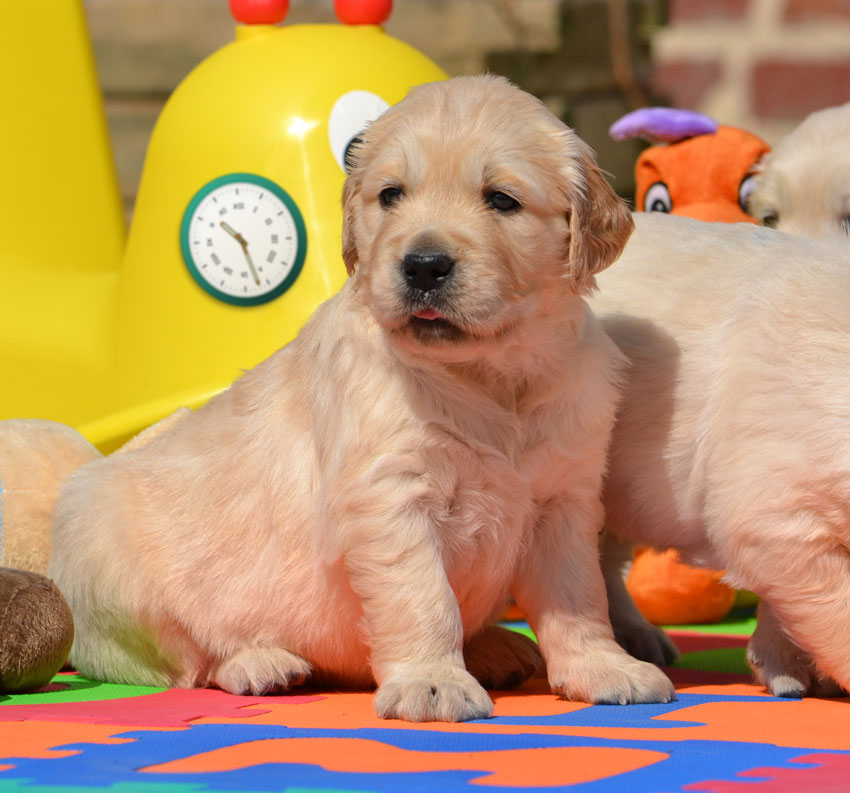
{"hour": 10, "minute": 27}
